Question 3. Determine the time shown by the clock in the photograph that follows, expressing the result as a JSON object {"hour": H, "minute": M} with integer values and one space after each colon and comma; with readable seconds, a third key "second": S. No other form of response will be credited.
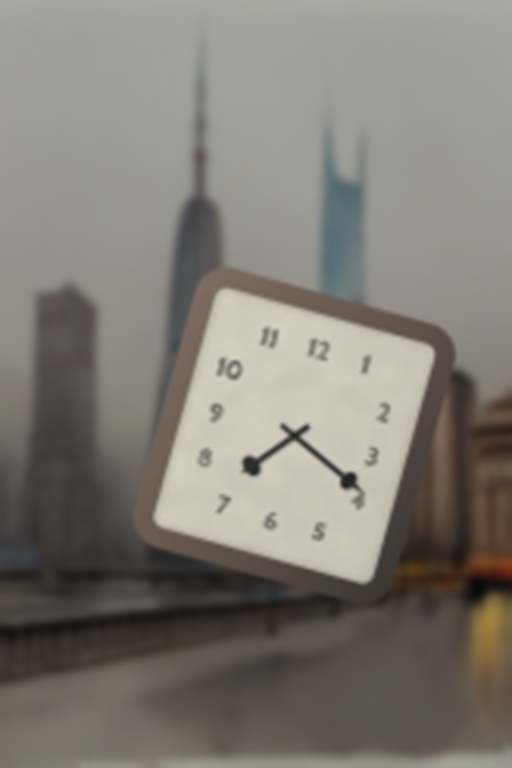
{"hour": 7, "minute": 19}
